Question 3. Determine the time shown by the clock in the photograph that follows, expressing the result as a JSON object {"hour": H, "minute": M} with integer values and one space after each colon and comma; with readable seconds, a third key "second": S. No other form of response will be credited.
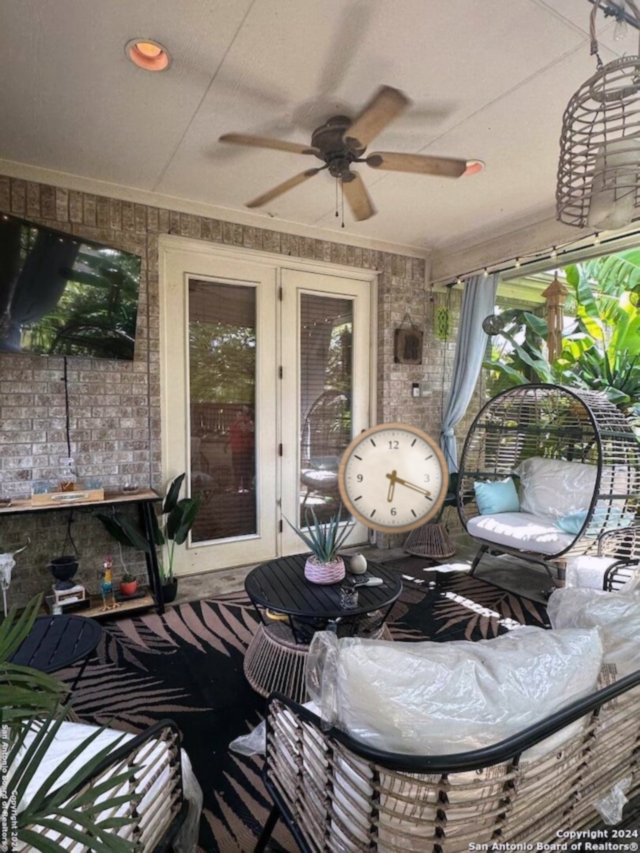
{"hour": 6, "minute": 19}
